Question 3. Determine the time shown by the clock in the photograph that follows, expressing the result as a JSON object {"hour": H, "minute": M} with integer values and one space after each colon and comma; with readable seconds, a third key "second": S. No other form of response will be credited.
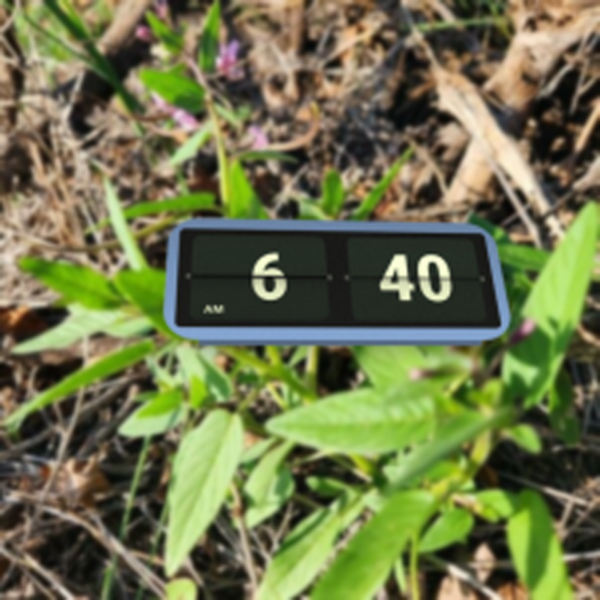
{"hour": 6, "minute": 40}
